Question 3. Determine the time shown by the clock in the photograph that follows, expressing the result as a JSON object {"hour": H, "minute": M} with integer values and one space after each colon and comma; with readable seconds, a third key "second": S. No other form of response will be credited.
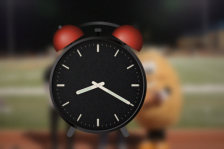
{"hour": 8, "minute": 20}
